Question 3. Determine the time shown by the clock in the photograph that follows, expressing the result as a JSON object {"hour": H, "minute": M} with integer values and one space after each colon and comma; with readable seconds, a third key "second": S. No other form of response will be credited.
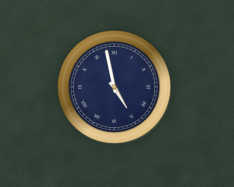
{"hour": 4, "minute": 58}
